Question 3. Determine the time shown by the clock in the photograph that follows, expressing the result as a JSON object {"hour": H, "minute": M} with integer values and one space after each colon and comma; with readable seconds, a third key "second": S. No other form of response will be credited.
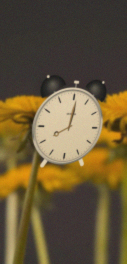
{"hour": 8, "minute": 1}
